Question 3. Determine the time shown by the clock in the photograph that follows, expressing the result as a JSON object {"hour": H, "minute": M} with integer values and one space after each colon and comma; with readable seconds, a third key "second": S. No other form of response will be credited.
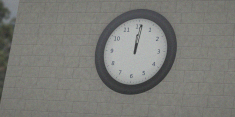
{"hour": 12, "minute": 1}
